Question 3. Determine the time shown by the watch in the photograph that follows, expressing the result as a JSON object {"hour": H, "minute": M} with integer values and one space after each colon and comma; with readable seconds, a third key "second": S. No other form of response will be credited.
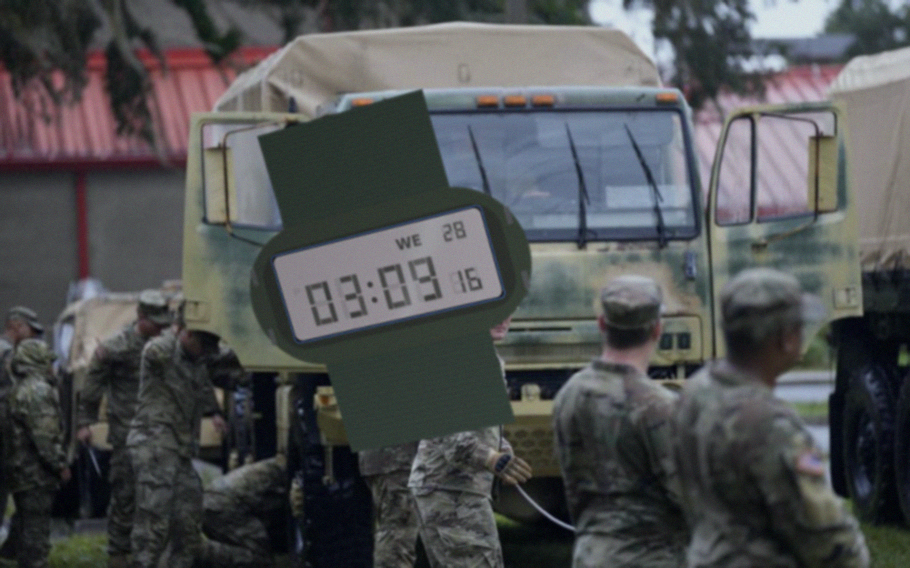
{"hour": 3, "minute": 9, "second": 16}
